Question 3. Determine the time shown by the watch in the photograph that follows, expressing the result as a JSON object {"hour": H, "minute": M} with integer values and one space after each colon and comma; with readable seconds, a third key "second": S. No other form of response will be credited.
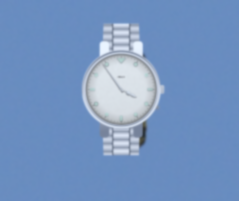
{"hour": 3, "minute": 54}
